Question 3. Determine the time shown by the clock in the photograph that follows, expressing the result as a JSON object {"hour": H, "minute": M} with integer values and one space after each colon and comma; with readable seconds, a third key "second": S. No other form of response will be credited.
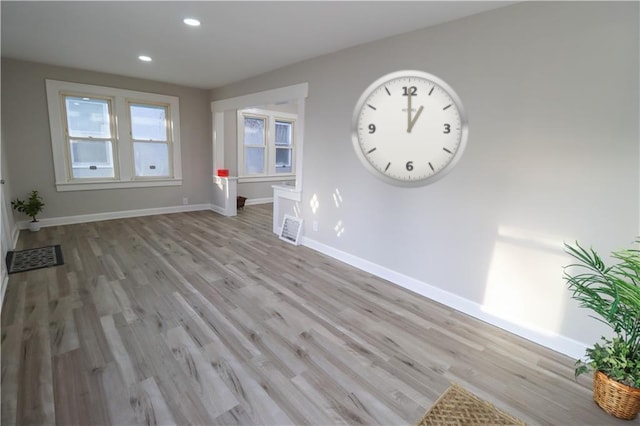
{"hour": 1, "minute": 0}
